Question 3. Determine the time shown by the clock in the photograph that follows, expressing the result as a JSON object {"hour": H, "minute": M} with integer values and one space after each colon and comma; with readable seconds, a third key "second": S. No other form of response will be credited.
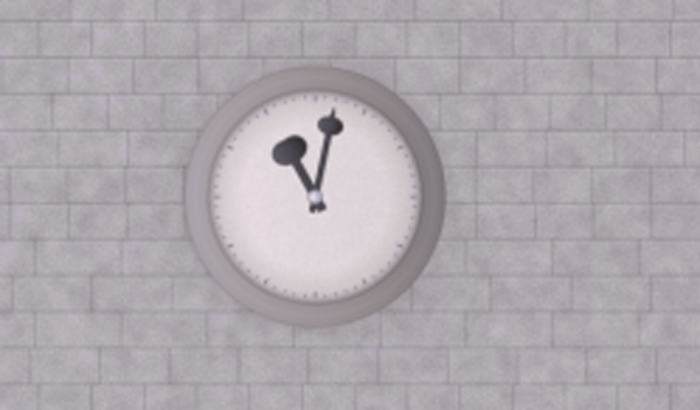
{"hour": 11, "minute": 2}
